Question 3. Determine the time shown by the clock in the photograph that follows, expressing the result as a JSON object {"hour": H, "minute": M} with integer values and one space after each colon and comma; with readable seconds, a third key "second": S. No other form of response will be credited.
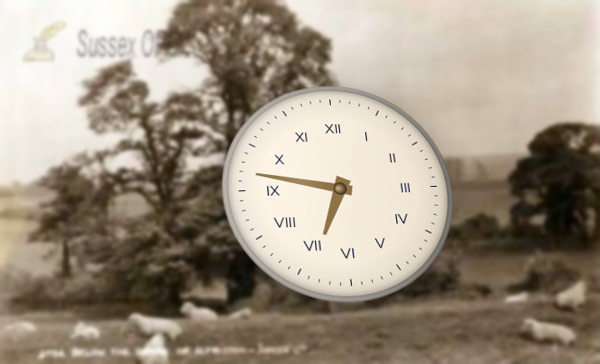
{"hour": 6, "minute": 47}
